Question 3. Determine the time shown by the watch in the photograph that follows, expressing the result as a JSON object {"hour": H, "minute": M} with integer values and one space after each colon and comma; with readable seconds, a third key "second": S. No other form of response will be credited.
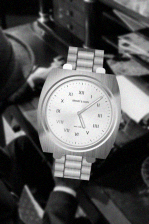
{"hour": 5, "minute": 8}
